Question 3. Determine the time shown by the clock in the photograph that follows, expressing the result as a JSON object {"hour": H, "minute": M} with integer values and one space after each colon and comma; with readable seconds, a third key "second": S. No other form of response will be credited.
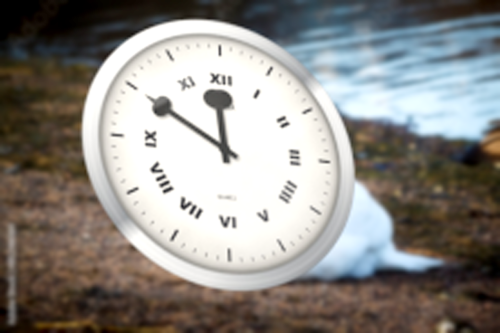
{"hour": 11, "minute": 50}
